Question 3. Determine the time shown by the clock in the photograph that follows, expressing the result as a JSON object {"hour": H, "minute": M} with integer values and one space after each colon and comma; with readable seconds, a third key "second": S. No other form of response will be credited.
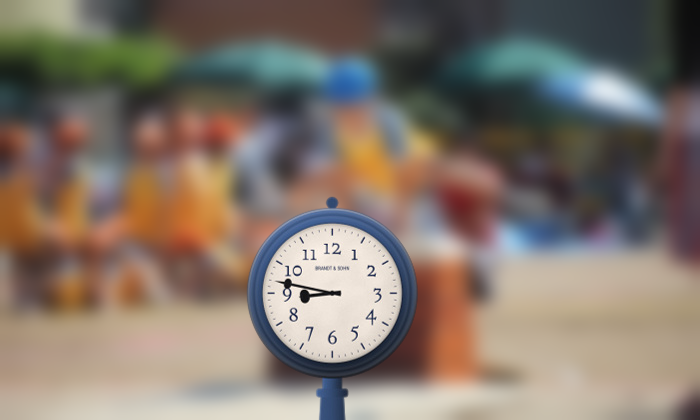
{"hour": 8, "minute": 47}
